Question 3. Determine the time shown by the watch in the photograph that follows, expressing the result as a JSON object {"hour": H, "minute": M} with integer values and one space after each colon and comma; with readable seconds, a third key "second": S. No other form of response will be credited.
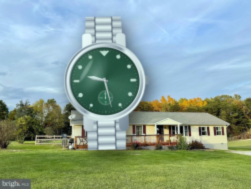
{"hour": 9, "minute": 28}
